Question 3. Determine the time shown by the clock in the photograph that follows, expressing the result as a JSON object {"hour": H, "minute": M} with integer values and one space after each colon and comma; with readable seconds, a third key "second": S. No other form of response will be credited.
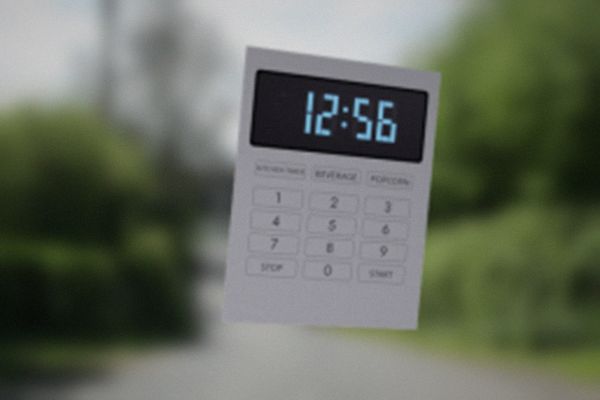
{"hour": 12, "minute": 56}
